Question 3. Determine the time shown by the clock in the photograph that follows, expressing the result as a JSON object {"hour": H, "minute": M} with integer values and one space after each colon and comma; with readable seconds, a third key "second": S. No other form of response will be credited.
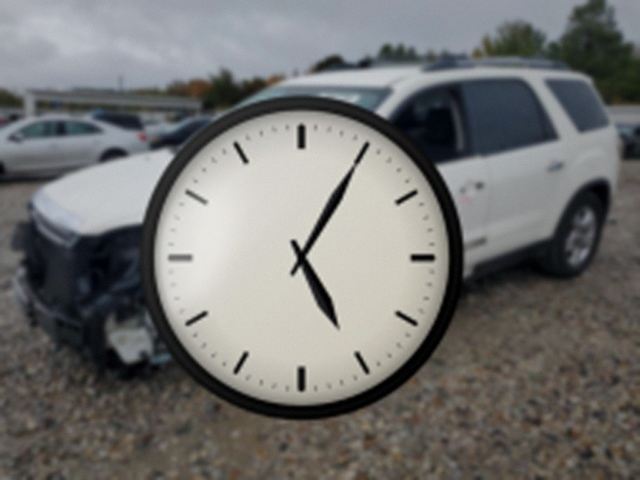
{"hour": 5, "minute": 5}
